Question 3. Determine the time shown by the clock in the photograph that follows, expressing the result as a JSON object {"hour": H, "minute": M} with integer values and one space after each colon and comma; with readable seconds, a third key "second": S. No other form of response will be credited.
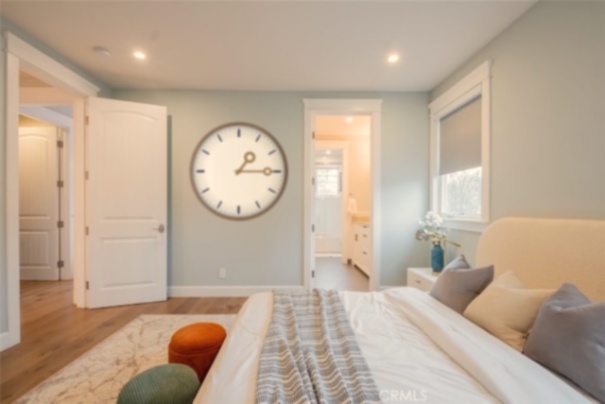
{"hour": 1, "minute": 15}
